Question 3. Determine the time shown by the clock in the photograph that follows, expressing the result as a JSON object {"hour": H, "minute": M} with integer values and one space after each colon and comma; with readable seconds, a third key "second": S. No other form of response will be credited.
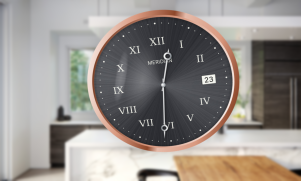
{"hour": 12, "minute": 31}
